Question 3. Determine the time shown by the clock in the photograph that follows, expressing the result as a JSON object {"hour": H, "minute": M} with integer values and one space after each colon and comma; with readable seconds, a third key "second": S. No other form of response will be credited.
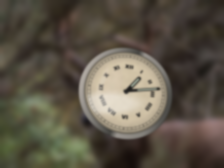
{"hour": 1, "minute": 13}
